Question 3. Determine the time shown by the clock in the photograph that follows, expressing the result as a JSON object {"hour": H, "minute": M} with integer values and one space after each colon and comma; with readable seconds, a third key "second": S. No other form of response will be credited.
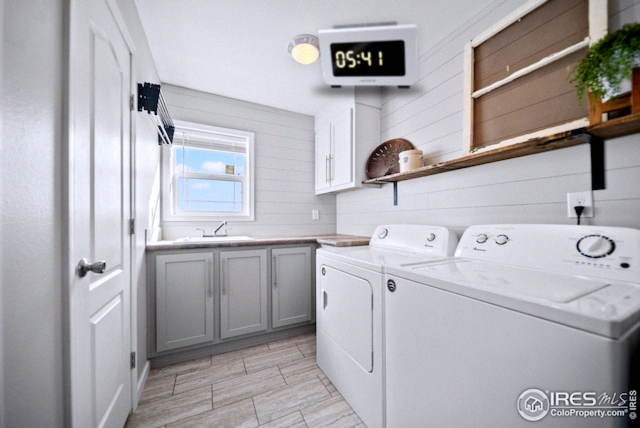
{"hour": 5, "minute": 41}
